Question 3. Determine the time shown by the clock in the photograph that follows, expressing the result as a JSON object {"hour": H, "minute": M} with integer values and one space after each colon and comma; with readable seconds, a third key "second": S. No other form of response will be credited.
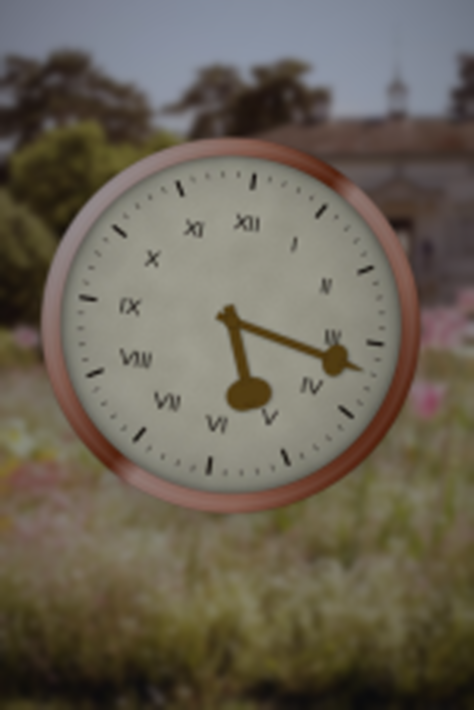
{"hour": 5, "minute": 17}
